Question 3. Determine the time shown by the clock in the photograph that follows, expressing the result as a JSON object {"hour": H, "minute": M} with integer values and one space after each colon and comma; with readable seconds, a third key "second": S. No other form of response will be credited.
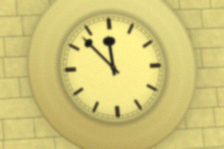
{"hour": 11, "minute": 53}
